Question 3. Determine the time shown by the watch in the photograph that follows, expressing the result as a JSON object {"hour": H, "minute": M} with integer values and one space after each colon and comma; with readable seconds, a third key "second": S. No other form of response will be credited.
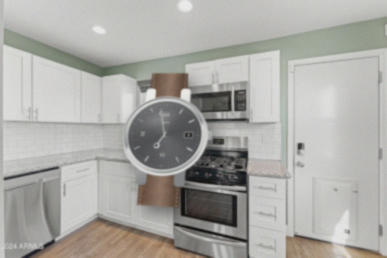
{"hour": 6, "minute": 58}
